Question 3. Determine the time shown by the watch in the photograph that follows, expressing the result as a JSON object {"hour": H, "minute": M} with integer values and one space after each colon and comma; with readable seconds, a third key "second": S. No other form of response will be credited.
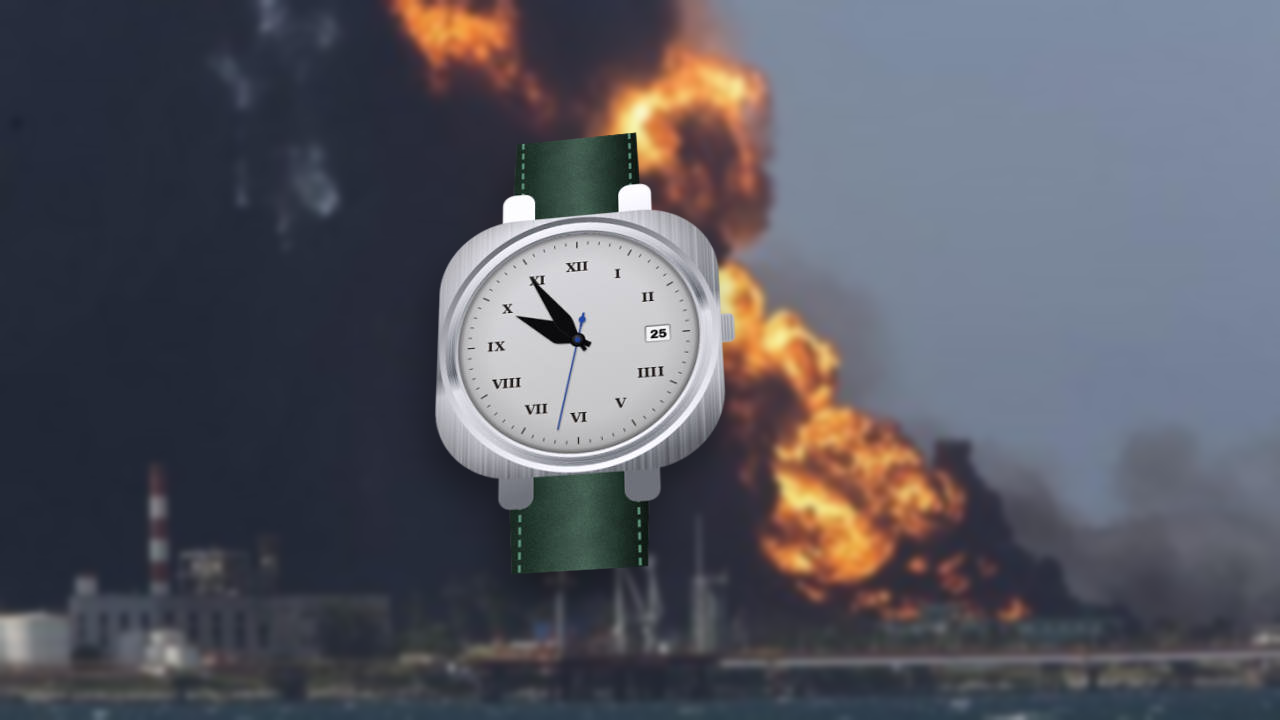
{"hour": 9, "minute": 54, "second": 32}
